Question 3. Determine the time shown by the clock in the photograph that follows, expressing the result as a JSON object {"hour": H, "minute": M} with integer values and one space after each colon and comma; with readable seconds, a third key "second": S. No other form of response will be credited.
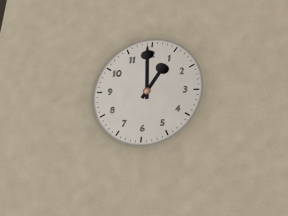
{"hour": 12, "minute": 59}
